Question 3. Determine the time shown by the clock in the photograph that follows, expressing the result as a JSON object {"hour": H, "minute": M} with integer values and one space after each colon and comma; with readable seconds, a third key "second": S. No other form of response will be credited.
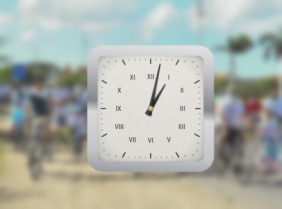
{"hour": 1, "minute": 2}
